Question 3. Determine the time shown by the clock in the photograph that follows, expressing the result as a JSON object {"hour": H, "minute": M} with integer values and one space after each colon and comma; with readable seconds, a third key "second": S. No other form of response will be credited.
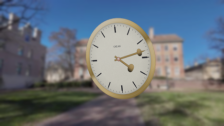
{"hour": 4, "minute": 13}
